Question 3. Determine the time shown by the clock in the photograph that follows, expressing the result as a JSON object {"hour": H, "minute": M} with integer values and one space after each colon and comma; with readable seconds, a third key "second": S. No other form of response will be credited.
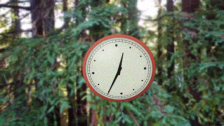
{"hour": 12, "minute": 35}
